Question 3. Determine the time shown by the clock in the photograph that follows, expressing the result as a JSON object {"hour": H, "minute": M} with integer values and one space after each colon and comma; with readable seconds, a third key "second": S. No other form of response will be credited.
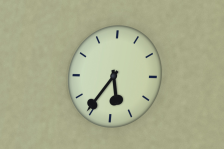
{"hour": 5, "minute": 36}
